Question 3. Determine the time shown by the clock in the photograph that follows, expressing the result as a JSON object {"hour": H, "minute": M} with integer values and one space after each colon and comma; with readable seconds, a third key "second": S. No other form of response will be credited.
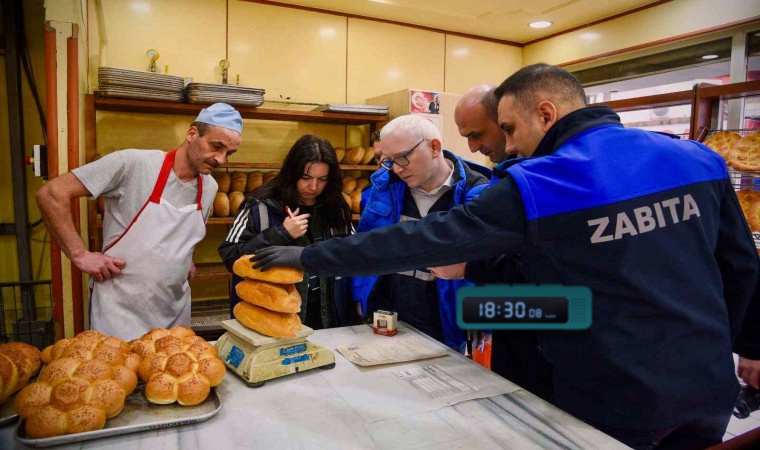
{"hour": 18, "minute": 30}
